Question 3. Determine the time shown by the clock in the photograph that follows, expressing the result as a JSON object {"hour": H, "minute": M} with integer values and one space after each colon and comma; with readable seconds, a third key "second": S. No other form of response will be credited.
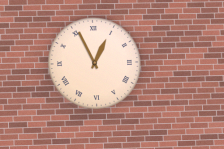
{"hour": 12, "minute": 56}
